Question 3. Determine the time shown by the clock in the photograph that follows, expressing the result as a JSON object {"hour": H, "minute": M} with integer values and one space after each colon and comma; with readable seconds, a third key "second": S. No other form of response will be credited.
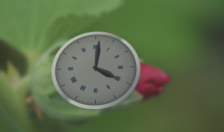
{"hour": 4, "minute": 1}
